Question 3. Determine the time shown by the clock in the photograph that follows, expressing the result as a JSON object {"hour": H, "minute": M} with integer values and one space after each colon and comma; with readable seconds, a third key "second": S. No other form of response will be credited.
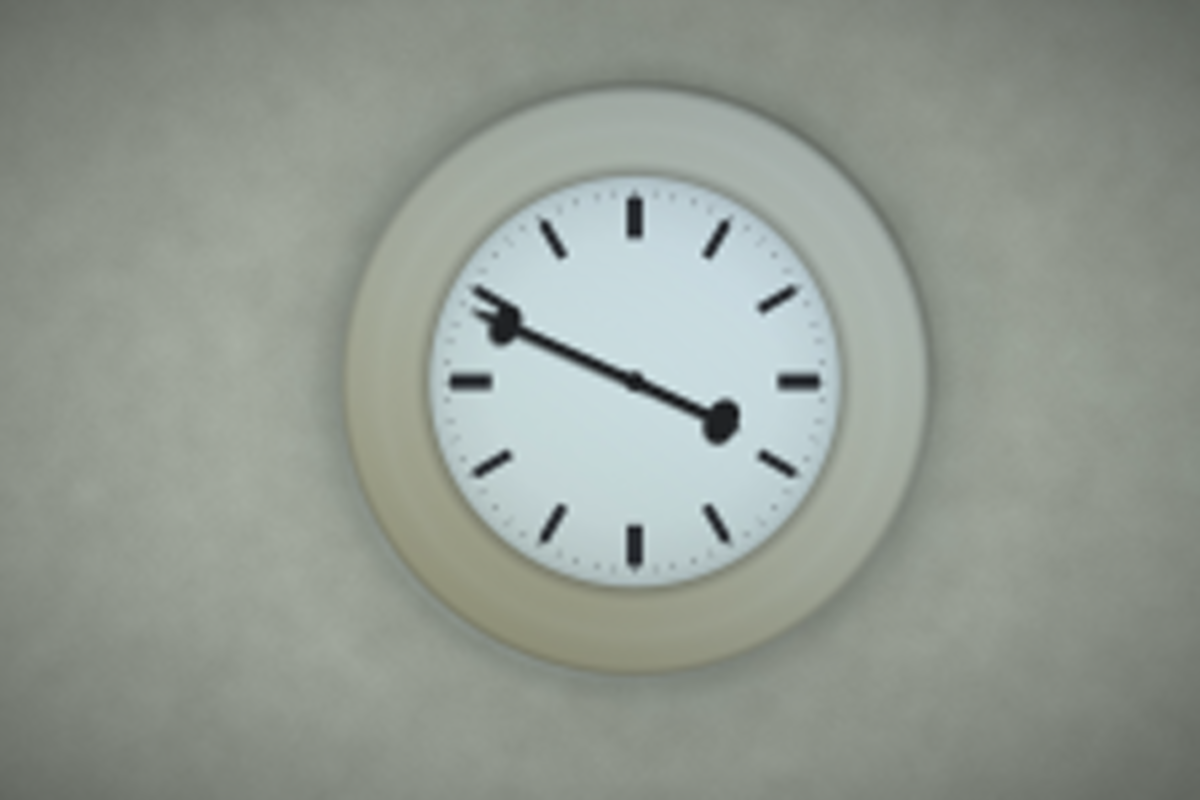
{"hour": 3, "minute": 49}
